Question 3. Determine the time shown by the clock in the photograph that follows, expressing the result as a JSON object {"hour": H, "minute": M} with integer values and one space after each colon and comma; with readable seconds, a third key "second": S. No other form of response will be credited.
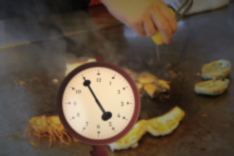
{"hour": 4, "minute": 55}
